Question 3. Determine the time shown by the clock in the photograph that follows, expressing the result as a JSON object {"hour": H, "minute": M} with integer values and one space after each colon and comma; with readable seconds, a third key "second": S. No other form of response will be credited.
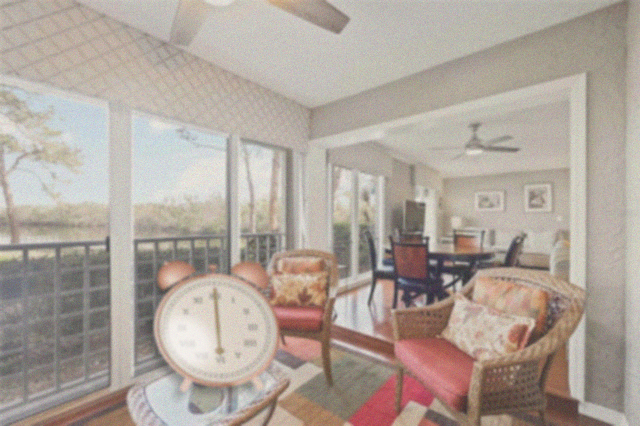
{"hour": 6, "minute": 0}
